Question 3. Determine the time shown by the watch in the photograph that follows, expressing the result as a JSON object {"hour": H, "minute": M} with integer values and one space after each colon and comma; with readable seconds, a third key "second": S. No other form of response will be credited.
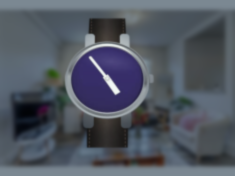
{"hour": 4, "minute": 54}
